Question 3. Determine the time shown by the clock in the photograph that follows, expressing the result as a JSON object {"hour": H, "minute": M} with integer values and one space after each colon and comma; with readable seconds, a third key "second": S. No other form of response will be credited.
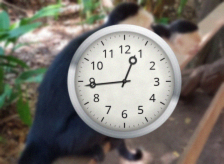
{"hour": 12, "minute": 44}
